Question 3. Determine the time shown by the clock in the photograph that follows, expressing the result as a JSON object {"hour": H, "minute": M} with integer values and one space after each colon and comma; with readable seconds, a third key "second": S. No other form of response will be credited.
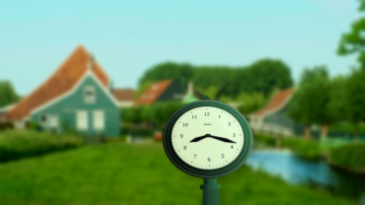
{"hour": 8, "minute": 18}
